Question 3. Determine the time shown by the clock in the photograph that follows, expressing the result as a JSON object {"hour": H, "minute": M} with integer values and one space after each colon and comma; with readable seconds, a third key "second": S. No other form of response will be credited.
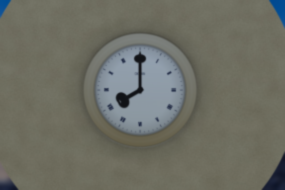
{"hour": 8, "minute": 0}
